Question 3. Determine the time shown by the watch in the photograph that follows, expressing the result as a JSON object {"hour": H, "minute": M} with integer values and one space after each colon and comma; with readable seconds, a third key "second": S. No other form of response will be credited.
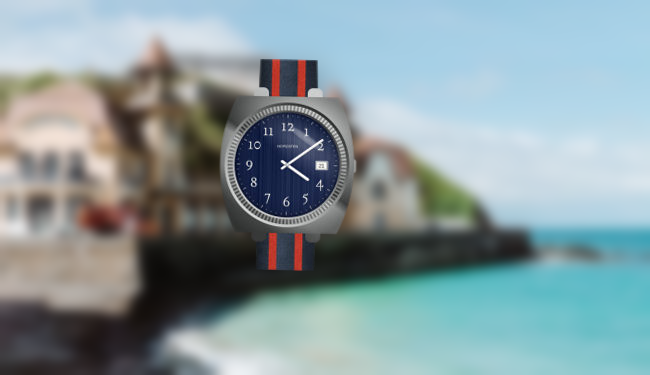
{"hour": 4, "minute": 9}
